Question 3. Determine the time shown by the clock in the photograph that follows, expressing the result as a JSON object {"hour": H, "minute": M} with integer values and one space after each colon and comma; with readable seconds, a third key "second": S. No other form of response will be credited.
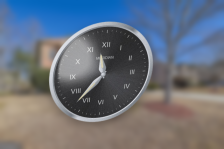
{"hour": 11, "minute": 37}
